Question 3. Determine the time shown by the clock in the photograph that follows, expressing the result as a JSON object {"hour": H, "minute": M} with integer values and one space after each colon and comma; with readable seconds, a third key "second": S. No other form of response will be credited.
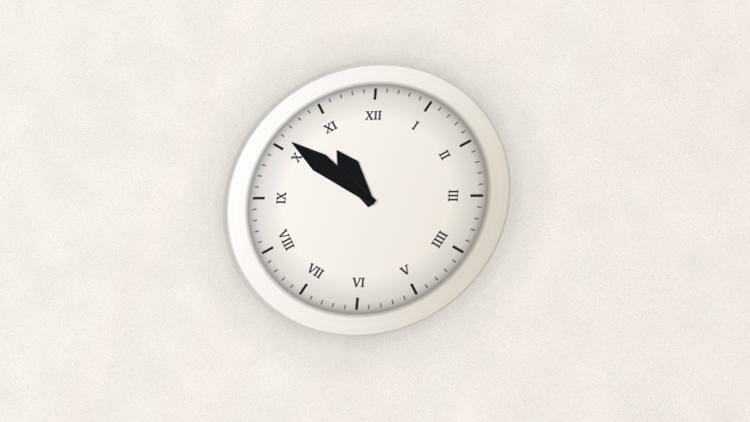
{"hour": 10, "minute": 51}
